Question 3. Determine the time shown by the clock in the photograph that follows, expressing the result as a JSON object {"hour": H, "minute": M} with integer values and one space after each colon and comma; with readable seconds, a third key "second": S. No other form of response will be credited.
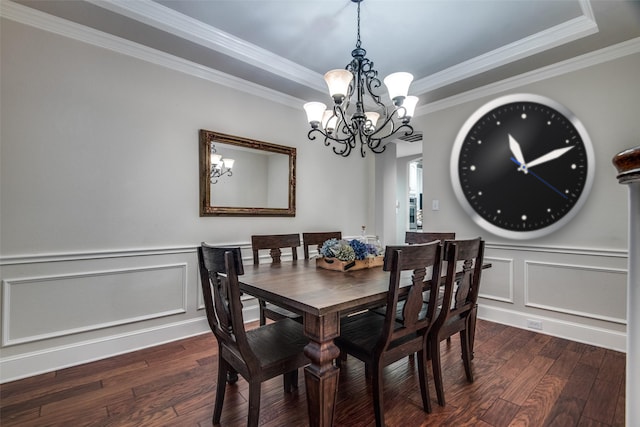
{"hour": 11, "minute": 11, "second": 21}
